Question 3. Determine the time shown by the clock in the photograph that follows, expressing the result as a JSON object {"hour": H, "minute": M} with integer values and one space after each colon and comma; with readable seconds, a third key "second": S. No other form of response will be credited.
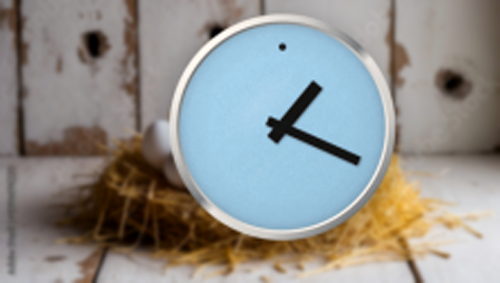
{"hour": 1, "minute": 19}
